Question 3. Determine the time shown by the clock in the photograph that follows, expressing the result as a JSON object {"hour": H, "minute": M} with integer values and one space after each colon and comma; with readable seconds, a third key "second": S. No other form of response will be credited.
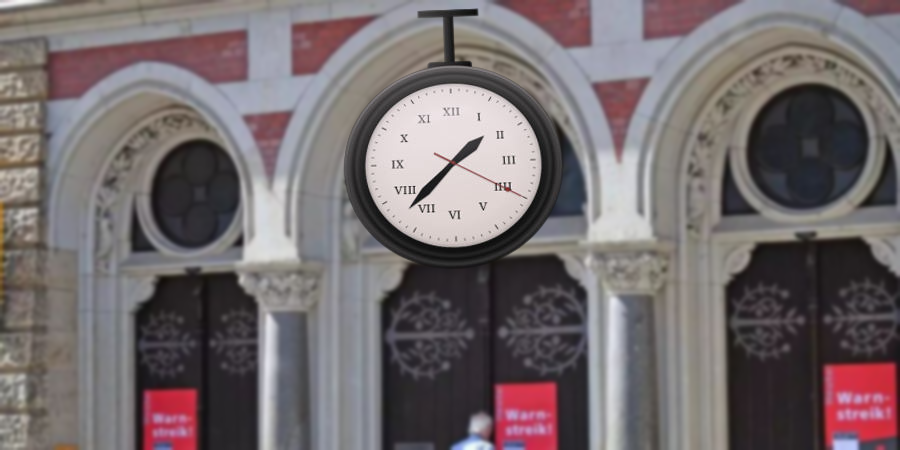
{"hour": 1, "minute": 37, "second": 20}
